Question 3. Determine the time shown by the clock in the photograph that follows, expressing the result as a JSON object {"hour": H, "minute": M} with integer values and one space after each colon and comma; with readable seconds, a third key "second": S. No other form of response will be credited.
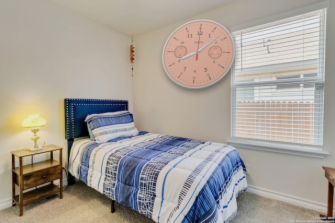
{"hour": 8, "minute": 8}
